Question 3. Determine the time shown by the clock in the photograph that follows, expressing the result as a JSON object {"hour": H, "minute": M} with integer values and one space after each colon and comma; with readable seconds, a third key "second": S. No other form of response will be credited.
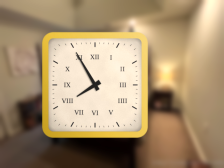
{"hour": 7, "minute": 55}
